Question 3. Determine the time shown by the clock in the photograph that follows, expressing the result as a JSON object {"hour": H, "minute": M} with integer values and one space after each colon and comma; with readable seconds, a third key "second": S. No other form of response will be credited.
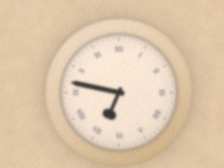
{"hour": 6, "minute": 47}
